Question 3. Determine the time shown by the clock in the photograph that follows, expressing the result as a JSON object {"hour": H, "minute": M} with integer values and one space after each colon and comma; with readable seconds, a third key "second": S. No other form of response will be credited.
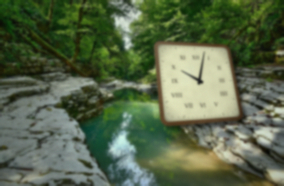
{"hour": 10, "minute": 3}
